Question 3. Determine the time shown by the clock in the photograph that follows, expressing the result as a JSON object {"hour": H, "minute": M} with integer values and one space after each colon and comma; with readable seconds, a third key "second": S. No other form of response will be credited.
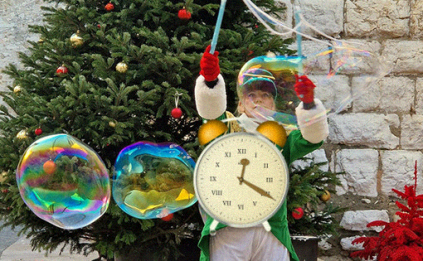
{"hour": 12, "minute": 20}
